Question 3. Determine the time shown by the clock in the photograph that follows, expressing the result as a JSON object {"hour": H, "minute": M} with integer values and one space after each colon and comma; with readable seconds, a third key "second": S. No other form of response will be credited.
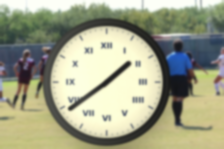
{"hour": 1, "minute": 39}
